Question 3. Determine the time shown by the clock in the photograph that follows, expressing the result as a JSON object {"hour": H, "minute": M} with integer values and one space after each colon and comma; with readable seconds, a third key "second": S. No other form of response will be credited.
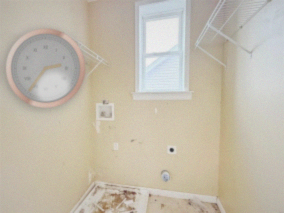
{"hour": 2, "minute": 36}
